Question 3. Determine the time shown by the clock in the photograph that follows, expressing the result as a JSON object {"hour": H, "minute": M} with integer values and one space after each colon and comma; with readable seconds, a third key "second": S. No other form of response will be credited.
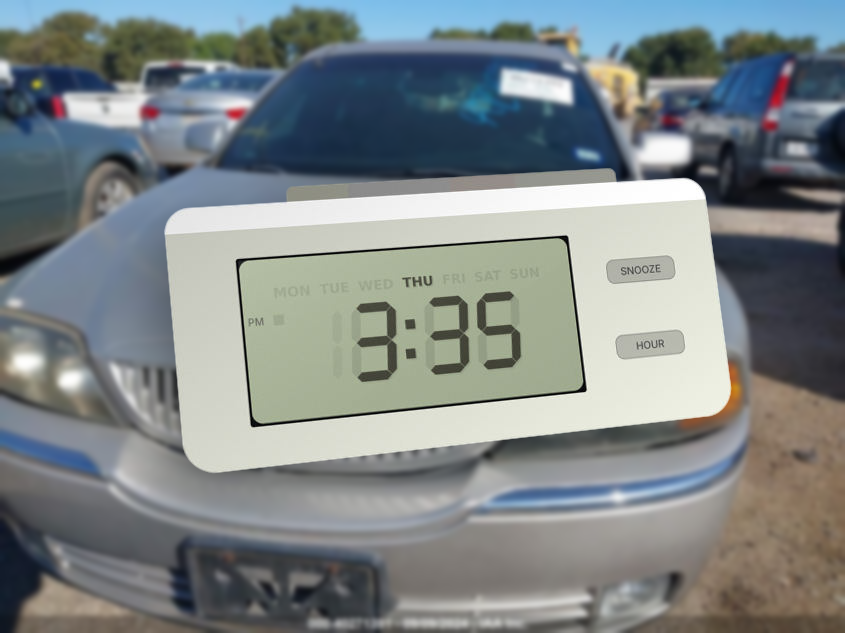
{"hour": 3, "minute": 35}
